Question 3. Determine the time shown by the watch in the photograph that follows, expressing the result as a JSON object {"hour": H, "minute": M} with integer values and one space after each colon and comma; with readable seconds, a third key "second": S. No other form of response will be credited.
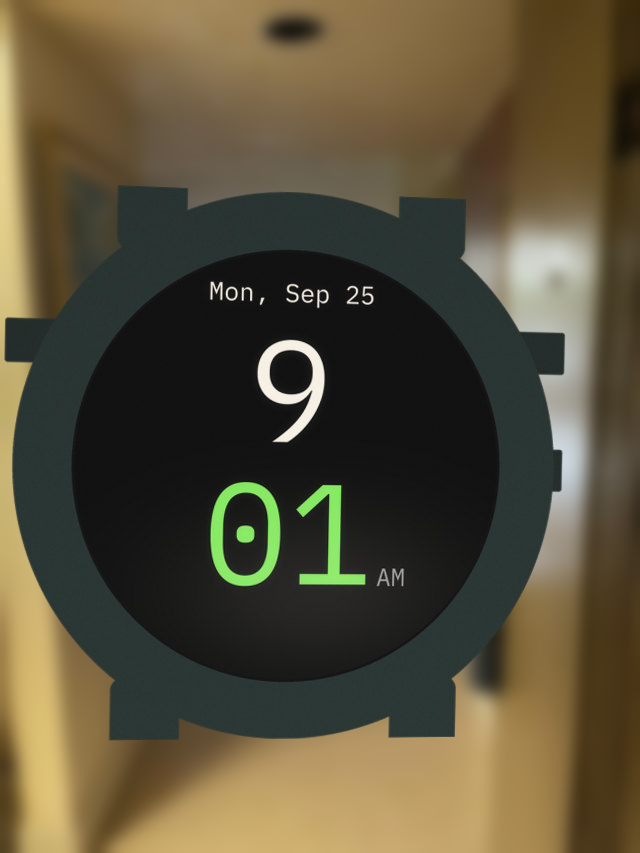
{"hour": 9, "minute": 1}
